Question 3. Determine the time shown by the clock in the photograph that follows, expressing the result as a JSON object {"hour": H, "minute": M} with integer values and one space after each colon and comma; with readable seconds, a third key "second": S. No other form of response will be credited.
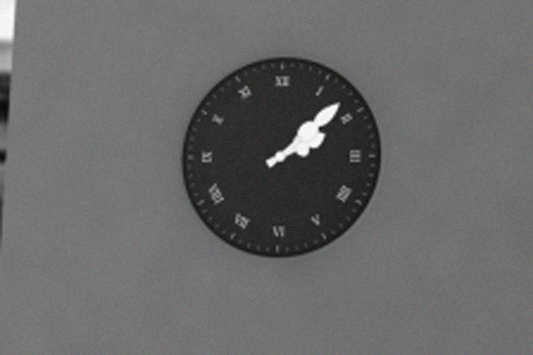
{"hour": 2, "minute": 8}
